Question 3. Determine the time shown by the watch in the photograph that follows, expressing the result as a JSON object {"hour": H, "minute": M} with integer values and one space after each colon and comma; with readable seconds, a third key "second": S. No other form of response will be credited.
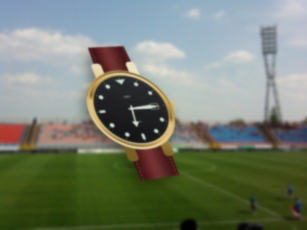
{"hour": 6, "minute": 15}
